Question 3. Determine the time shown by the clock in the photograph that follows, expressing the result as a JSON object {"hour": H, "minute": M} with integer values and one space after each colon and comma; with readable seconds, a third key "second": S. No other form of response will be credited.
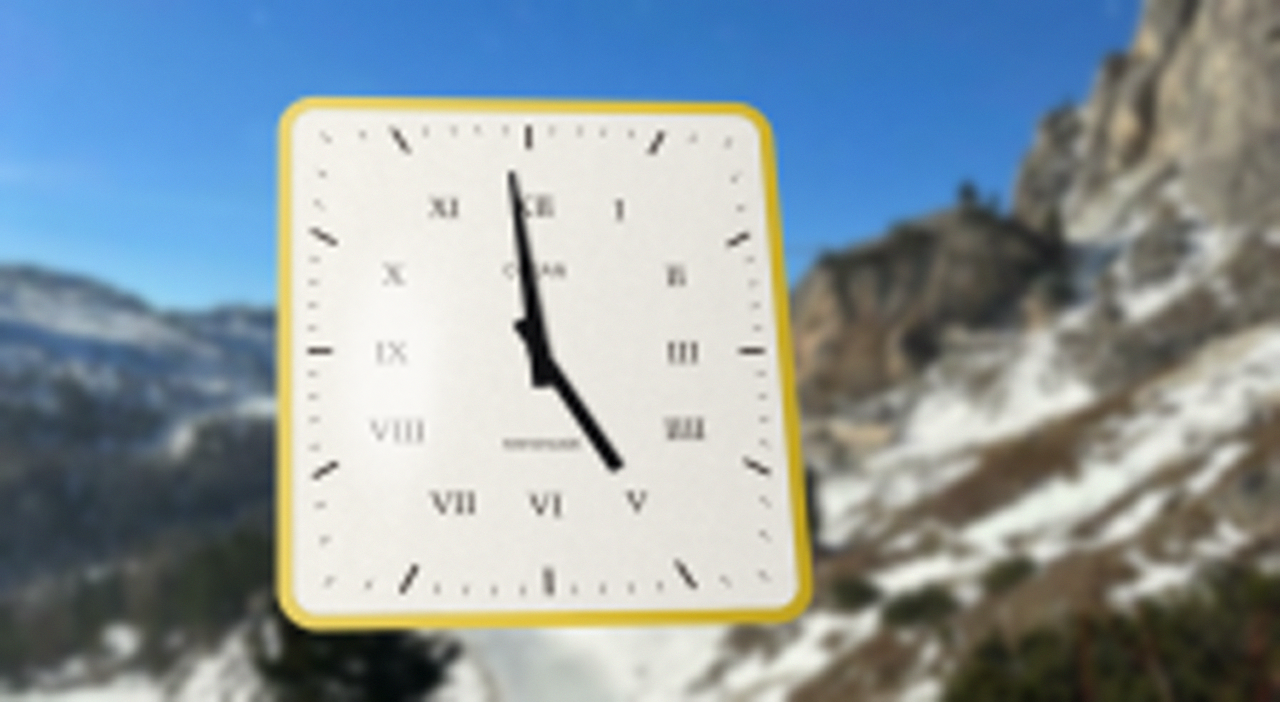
{"hour": 4, "minute": 59}
